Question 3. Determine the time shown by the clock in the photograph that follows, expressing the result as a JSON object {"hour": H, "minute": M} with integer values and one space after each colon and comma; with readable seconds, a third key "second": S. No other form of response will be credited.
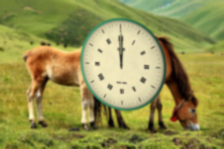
{"hour": 12, "minute": 0}
